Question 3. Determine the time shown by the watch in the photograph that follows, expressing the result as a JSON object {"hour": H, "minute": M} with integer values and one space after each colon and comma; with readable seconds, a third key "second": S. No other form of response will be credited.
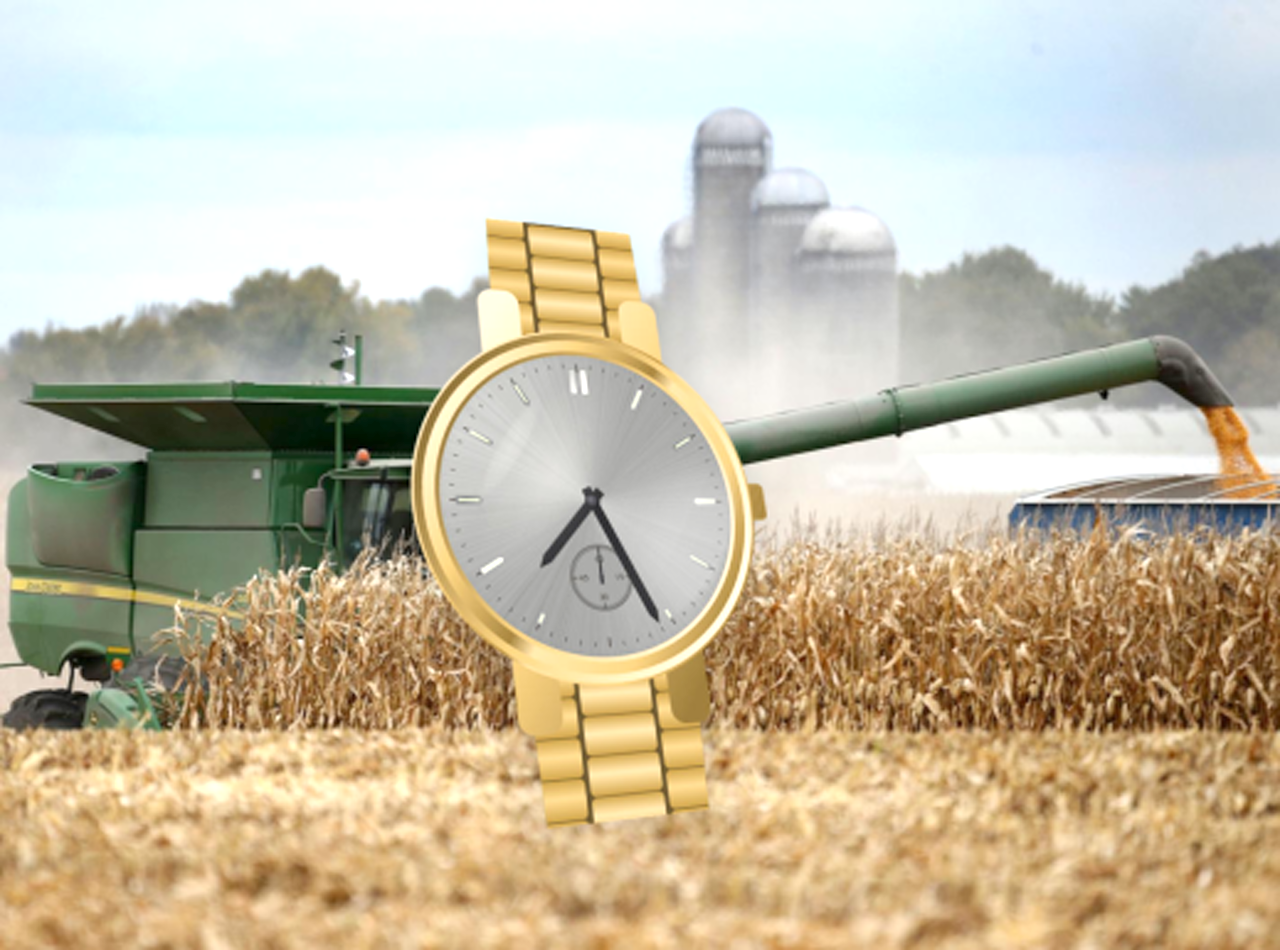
{"hour": 7, "minute": 26}
